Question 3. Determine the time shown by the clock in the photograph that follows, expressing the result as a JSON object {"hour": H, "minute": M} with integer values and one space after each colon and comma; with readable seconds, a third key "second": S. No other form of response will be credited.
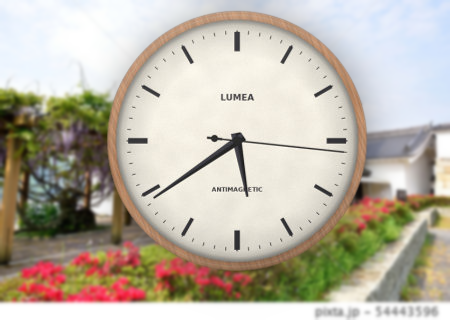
{"hour": 5, "minute": 39, "second": 16}
